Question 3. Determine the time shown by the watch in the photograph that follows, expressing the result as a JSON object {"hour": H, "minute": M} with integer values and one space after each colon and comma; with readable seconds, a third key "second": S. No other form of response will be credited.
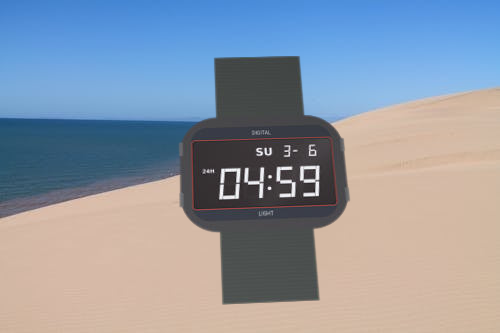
{"hour": 4, "minute": 59}
